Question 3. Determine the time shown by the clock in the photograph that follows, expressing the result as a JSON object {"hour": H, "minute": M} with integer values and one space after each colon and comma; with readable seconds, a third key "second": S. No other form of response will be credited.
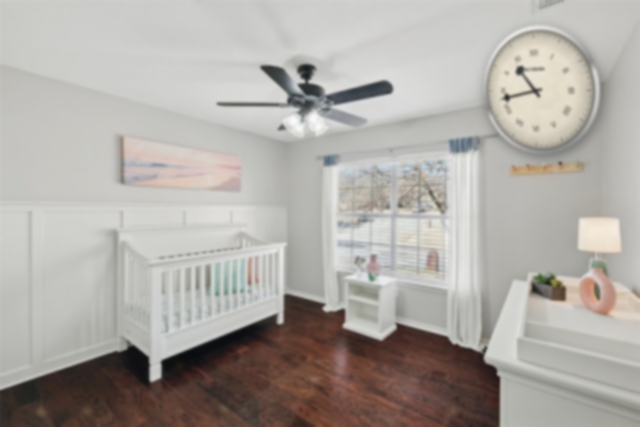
{"hour": 10, "minute": 43}
